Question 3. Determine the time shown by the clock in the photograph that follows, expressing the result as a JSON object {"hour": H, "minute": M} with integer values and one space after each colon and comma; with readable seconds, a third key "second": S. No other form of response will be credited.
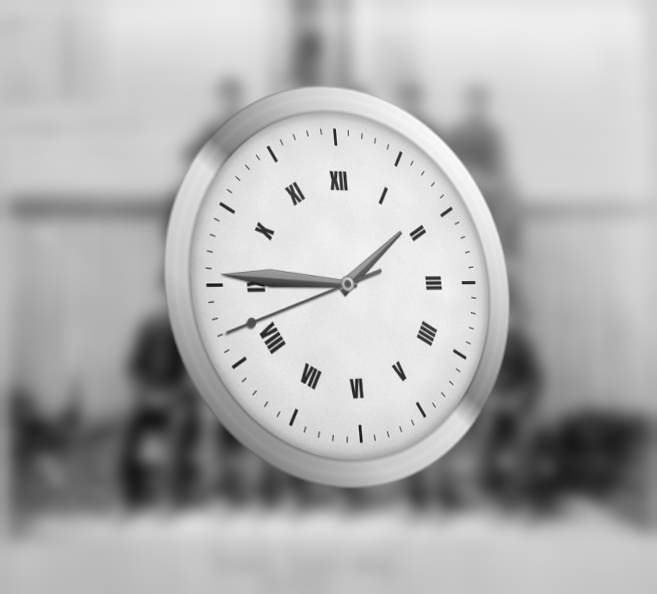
{"hour": 1, "minute": 45, "second": 42}
